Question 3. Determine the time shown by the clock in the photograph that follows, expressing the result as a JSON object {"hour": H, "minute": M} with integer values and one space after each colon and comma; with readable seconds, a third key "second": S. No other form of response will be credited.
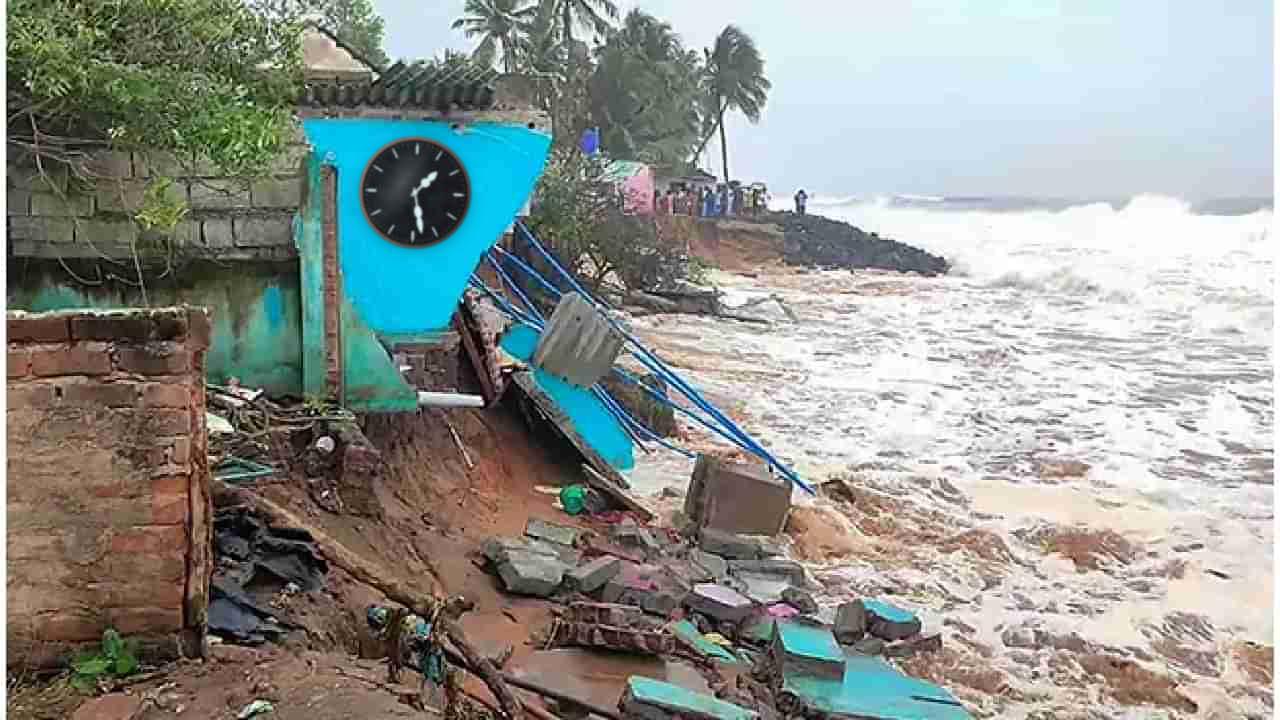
{"hour": 1, "minute": 28}
